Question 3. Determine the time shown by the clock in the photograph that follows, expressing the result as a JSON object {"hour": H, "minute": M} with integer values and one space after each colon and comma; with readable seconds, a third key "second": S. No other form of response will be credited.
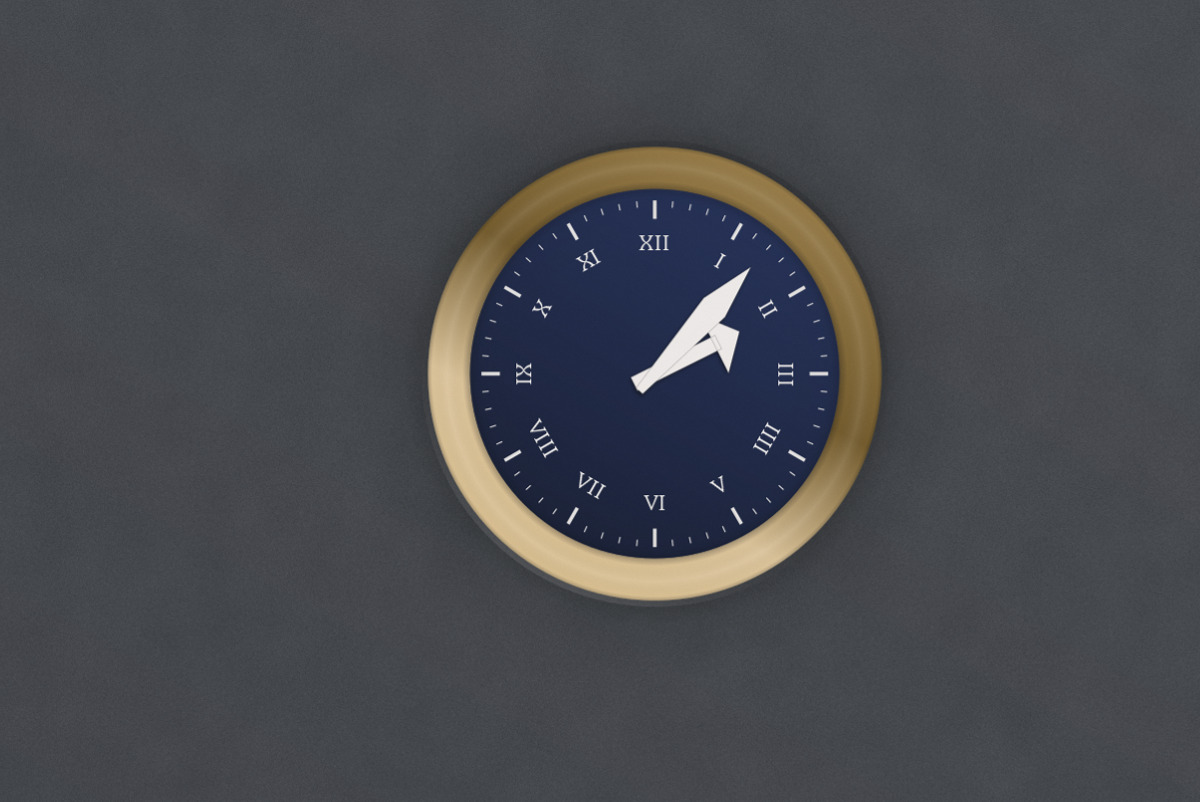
{"hour": 2, "minute": 7}
